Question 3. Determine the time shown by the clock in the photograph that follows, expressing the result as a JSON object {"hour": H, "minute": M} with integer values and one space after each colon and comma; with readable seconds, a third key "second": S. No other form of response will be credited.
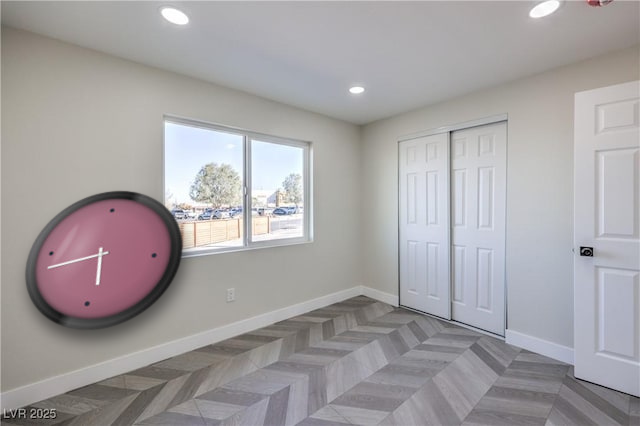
{"hour": 5, "minute": 42}
